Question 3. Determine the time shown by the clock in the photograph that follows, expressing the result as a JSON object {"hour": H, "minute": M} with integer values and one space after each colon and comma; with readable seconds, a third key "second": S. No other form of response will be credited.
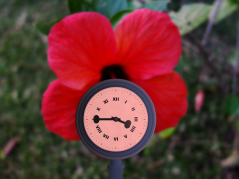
{"hour": 3, "minute": 45}
